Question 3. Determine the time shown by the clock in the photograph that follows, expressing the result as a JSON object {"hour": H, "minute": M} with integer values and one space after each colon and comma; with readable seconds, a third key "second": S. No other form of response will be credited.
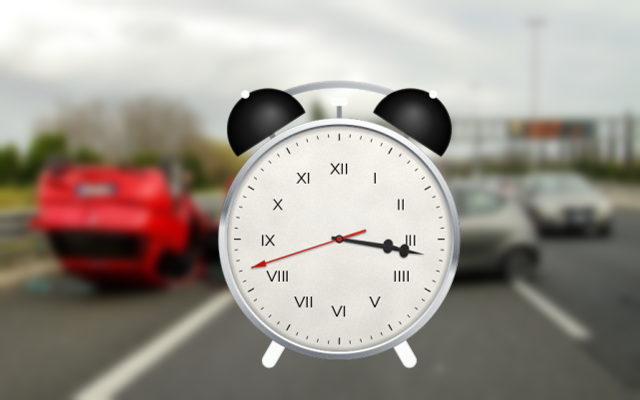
{"hour": 3, "minute": 16, "second": 42}
